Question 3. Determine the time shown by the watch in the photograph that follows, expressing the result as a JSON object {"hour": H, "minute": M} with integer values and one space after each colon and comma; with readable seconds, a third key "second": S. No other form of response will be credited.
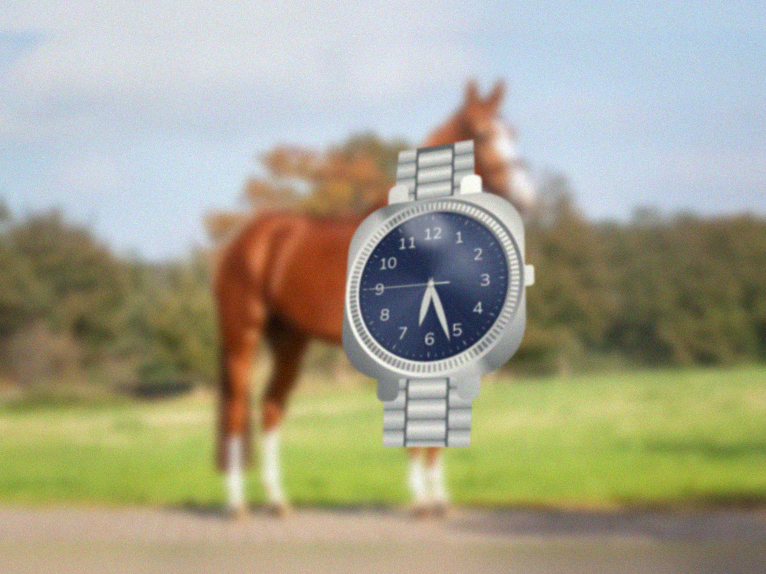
{"hour": 6, "minute": 26, "second": 45}
